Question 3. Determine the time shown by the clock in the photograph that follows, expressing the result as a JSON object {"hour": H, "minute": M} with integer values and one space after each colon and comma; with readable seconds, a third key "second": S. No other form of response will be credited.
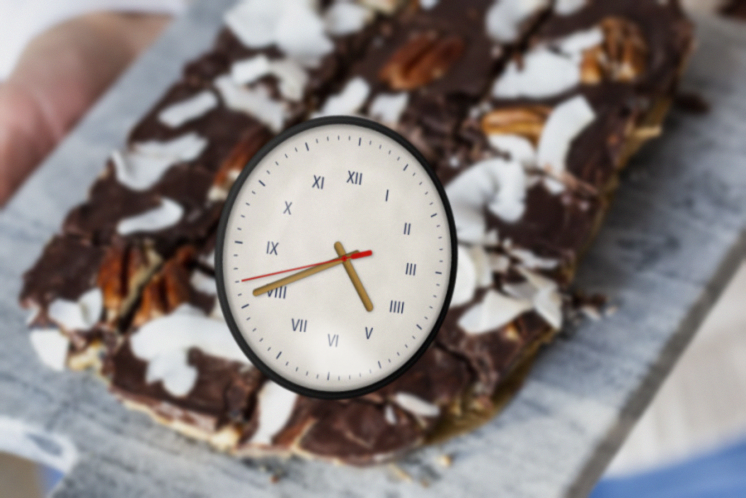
{"hour": 4, "minute": 40, "second": 42}
